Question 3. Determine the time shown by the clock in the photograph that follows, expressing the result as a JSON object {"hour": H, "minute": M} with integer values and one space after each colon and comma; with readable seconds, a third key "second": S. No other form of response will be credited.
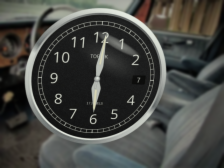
{"hour": 6, "minute": 1}
